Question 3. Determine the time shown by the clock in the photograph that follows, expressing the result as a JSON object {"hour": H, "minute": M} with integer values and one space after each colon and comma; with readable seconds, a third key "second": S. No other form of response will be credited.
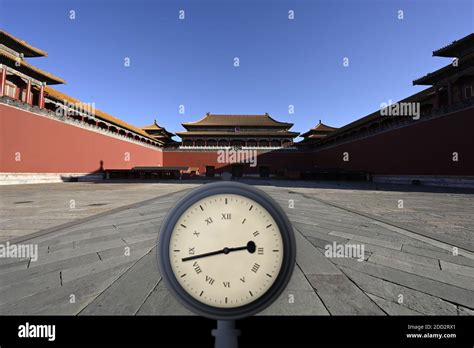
{"hour": 2, "minute": 43}
